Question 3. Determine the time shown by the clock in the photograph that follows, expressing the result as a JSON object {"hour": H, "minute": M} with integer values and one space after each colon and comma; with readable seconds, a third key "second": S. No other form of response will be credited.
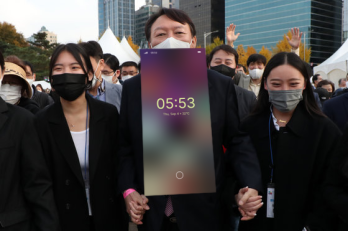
{"hour": 5, "minute": 53}
